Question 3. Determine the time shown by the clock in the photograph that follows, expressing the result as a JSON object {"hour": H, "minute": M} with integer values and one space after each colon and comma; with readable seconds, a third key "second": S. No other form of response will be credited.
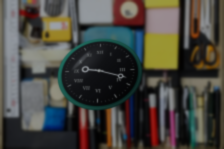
{"hour": 9, "minute": 18}
